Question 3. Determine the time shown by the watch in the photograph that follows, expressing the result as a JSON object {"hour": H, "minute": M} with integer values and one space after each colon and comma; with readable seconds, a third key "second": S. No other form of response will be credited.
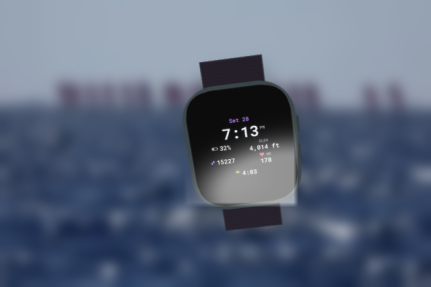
{"hour": 7, "minute": 13}
